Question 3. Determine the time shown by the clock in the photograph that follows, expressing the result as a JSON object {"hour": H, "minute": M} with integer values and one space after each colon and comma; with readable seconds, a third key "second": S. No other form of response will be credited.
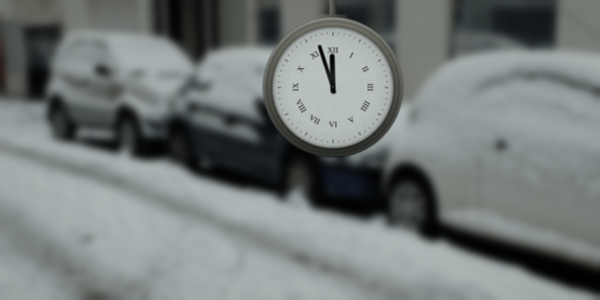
{"hour": 11, "minute": 57}
